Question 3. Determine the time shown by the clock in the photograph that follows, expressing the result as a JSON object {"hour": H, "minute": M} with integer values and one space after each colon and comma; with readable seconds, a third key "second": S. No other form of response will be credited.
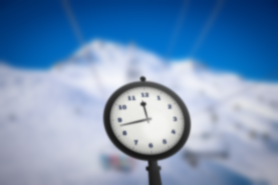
{"hour": 11, "minute": 43}
